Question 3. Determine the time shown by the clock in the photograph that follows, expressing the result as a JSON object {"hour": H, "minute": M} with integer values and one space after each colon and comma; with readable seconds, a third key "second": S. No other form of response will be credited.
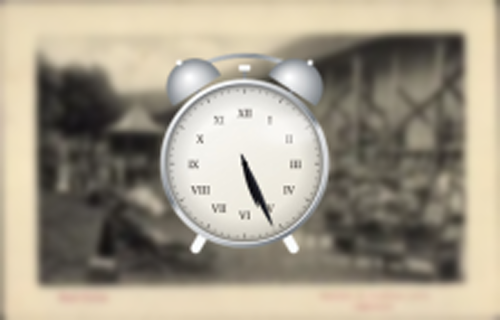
{"hour": 5, "minute": 26}
